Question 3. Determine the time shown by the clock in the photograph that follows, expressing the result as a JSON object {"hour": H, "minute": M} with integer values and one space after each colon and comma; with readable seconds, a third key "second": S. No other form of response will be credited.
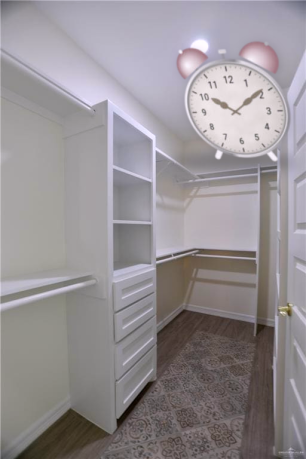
{"hour": 10, "minute": 9}
